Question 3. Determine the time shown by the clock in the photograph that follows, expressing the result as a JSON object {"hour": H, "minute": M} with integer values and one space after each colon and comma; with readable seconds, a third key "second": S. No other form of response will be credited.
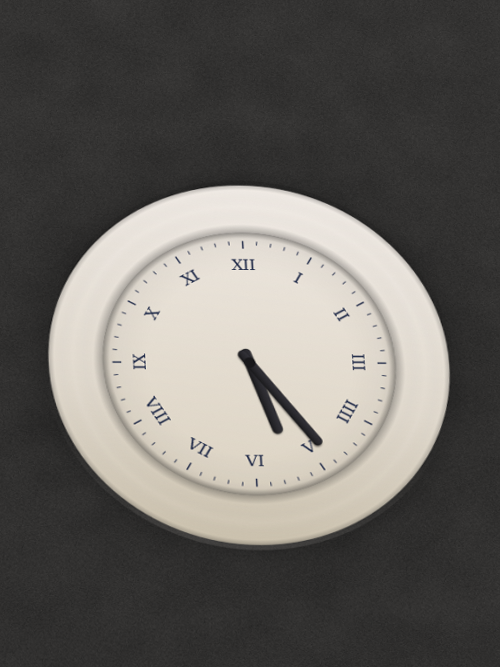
{"hour": 5, "minute": 24}
